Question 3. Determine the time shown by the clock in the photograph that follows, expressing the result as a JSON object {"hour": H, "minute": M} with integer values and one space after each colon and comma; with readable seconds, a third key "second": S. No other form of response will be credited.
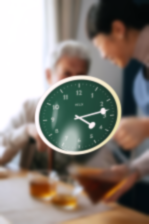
{"hour": 4, "minute": 13}
